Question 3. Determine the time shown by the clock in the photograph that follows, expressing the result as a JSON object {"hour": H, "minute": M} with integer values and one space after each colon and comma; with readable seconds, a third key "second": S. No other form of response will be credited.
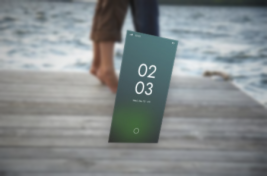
{"hour": 2, "minute": 3}
